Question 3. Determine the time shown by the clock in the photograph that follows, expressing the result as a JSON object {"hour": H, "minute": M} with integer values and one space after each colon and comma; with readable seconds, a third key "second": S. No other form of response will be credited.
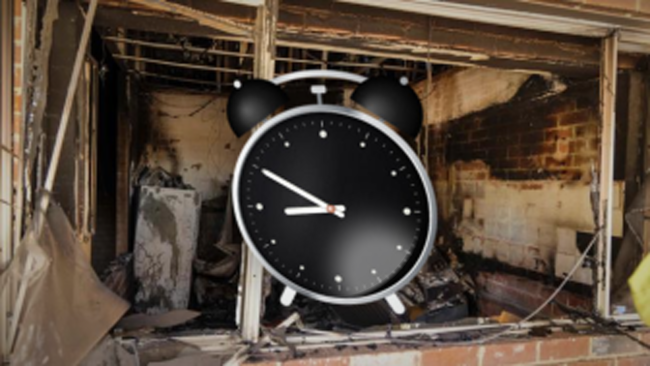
{"hour": 8, "minute": 50}
